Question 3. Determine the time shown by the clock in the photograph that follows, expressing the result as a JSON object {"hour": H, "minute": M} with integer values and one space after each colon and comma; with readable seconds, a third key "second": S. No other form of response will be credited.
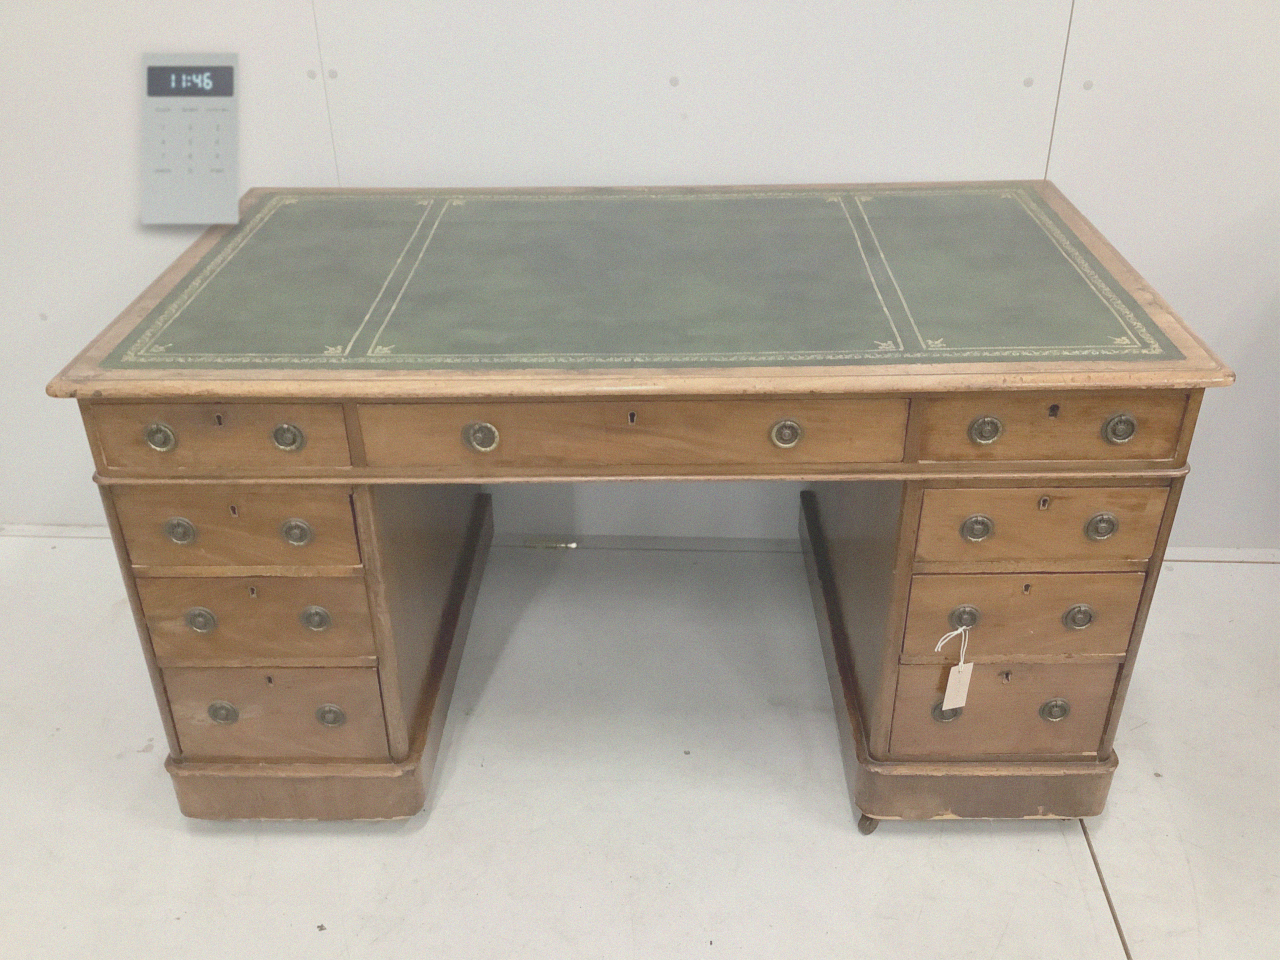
{"hour": 11, "minute": 46}
